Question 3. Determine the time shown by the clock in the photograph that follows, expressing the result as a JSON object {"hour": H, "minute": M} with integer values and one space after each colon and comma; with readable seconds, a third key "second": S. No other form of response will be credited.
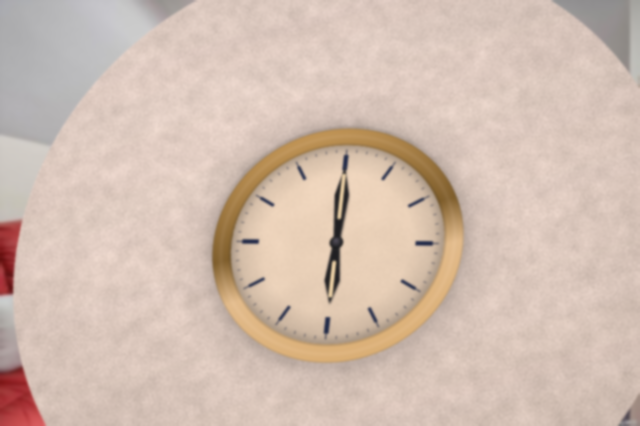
{"hour": 6, "minute": 0}
